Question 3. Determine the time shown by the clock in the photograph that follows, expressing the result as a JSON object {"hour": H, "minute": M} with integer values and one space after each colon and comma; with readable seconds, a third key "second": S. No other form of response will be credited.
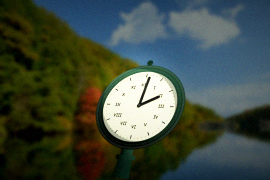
{"hour": 2, "minute": 1}
